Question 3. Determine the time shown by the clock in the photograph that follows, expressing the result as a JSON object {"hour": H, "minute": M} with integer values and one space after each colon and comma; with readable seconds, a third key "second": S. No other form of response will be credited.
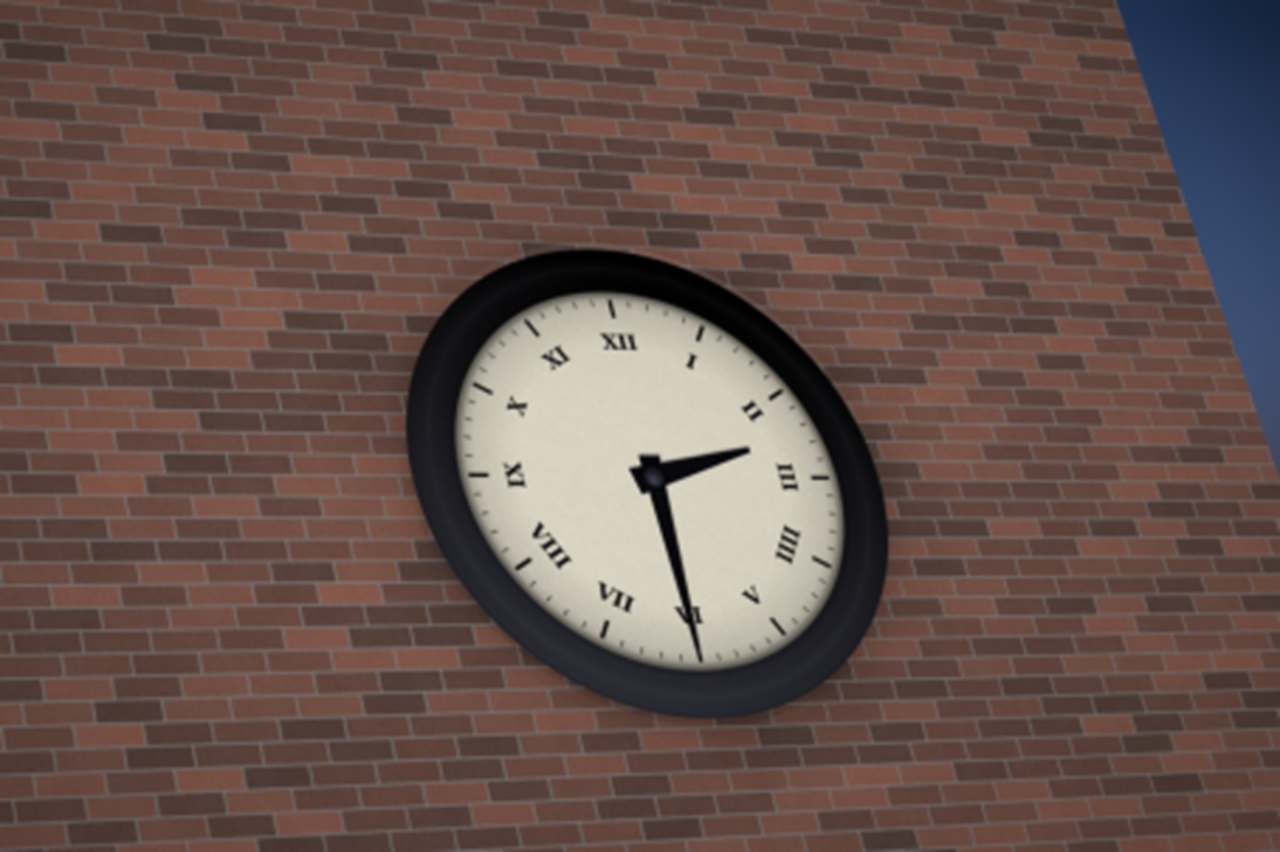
{"hour": 2, "minute": 30}
